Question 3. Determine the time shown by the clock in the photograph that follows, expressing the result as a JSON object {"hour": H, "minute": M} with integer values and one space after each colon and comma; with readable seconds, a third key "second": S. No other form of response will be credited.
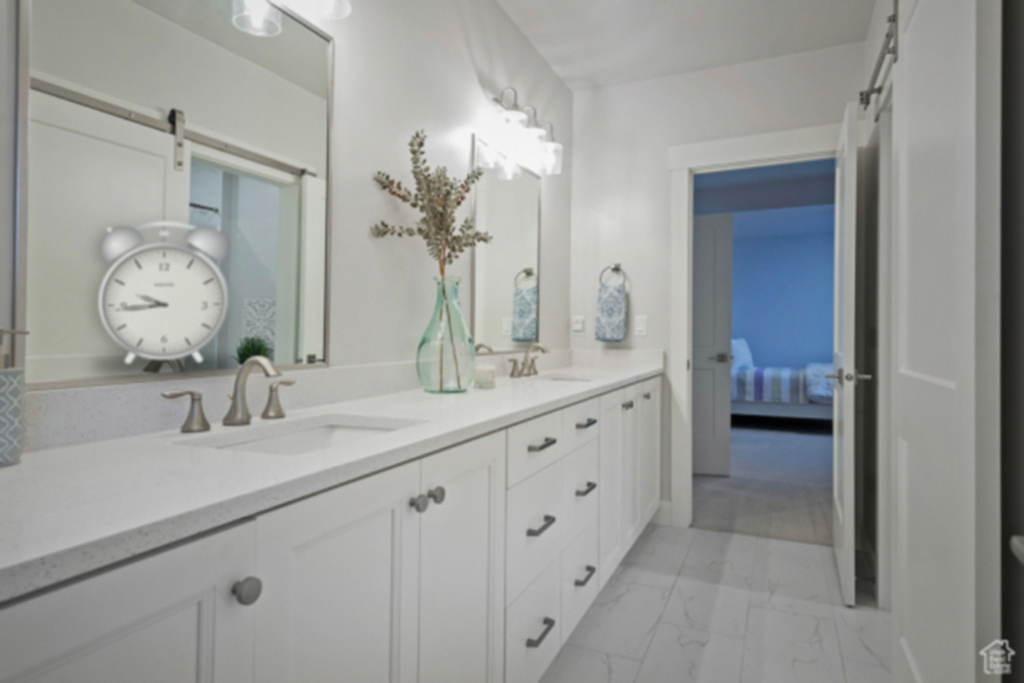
{"hour": 9, "minute": 44}
